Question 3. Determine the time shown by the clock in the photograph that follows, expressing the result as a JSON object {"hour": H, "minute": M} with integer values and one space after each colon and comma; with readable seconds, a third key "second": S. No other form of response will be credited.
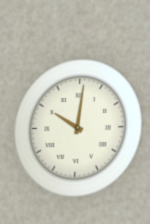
{"hour": 10, "minute": 1}
